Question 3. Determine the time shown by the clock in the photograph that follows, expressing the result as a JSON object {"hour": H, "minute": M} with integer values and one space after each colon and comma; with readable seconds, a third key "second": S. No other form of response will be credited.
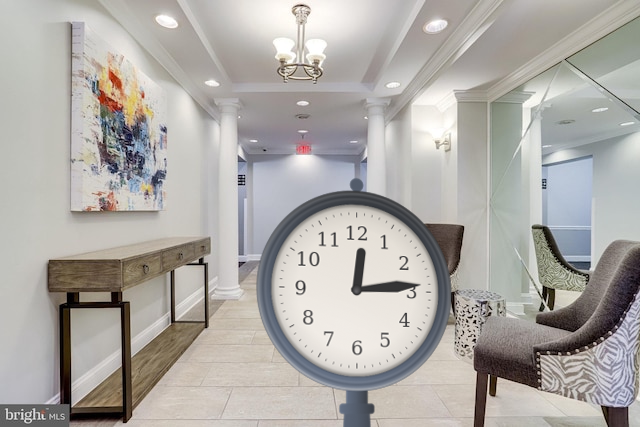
{"hour": 12, "minute": 14}
